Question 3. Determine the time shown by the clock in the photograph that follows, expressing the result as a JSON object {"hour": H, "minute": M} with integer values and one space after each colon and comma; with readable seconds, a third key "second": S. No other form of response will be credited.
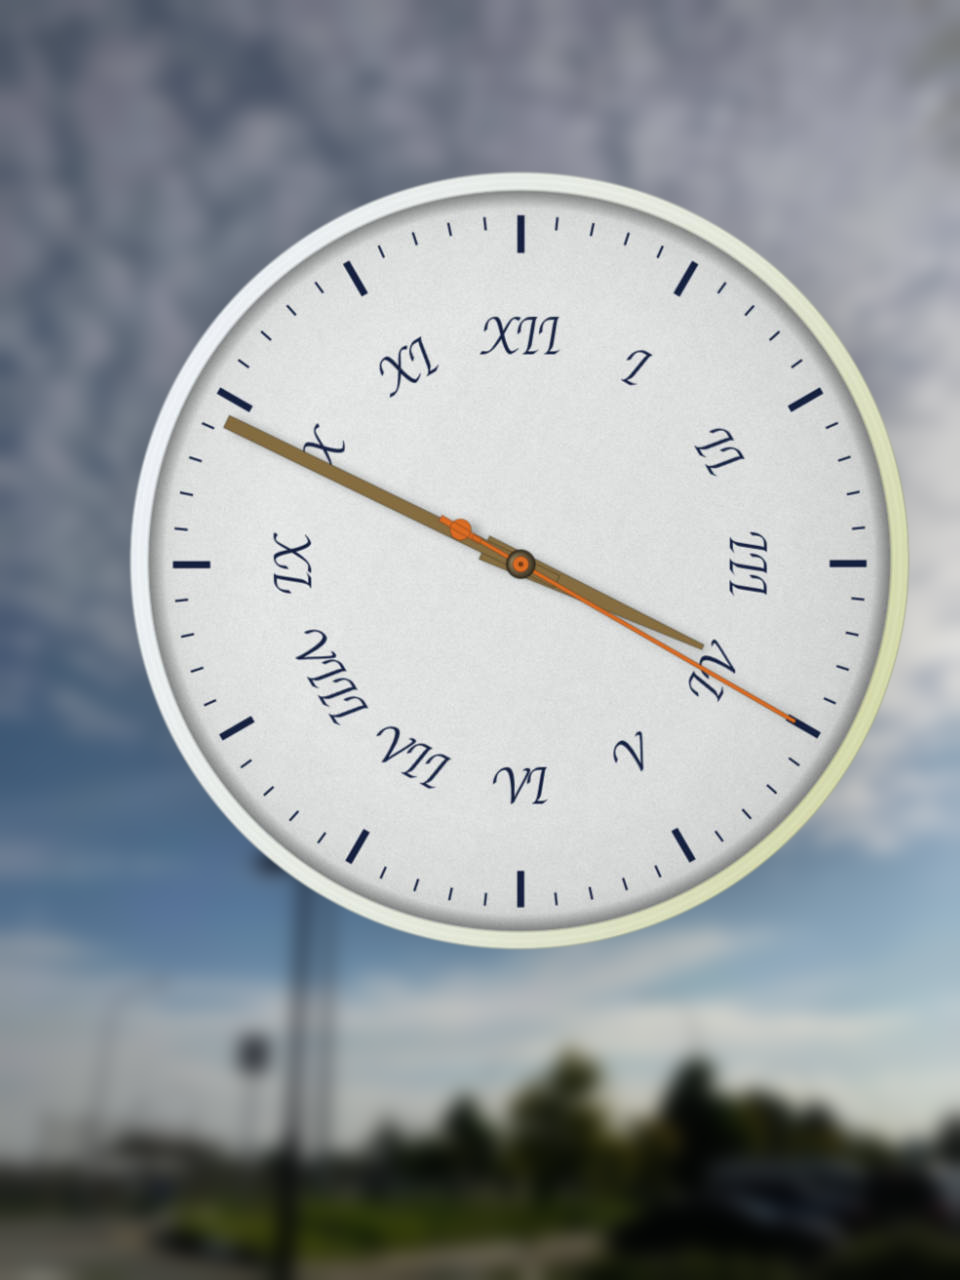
{"hour": 3, "minute": 49, "second": 20}
